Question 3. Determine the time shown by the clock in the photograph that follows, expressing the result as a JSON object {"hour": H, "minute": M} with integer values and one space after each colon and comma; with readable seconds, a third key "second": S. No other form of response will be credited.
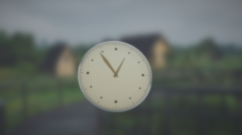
{"hour": 12, "minute": 54}
